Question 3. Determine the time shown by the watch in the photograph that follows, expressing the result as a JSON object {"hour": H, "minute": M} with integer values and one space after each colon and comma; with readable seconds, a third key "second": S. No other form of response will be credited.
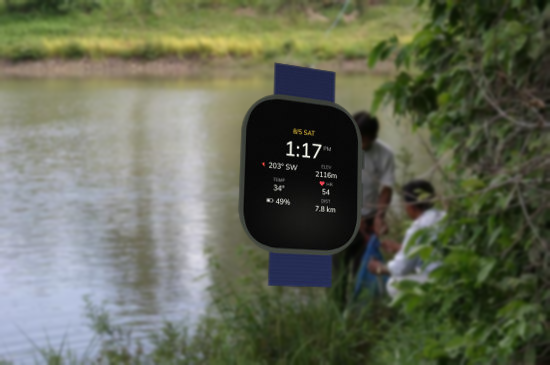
{"hour": 1, "minute": 17}
